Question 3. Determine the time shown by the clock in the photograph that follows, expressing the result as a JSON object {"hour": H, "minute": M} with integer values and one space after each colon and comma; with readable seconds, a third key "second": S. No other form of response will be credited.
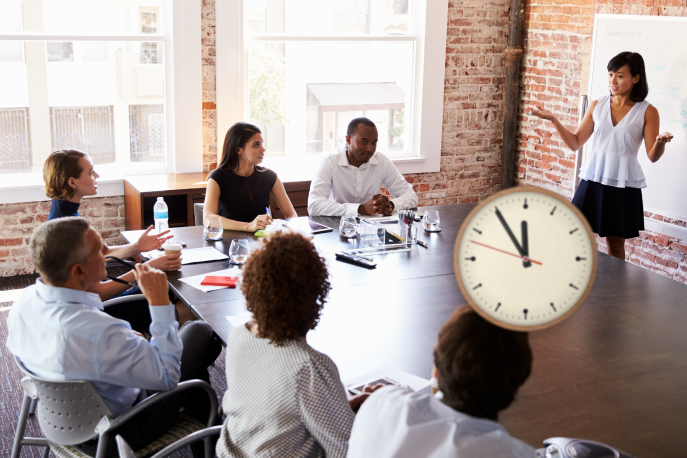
{"hour": 11, "minute": 54, "second": 48}
